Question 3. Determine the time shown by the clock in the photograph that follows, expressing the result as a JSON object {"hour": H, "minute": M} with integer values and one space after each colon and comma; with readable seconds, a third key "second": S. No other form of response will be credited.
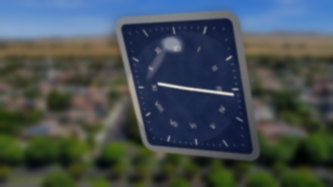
{"hour": 9, "minute": 16}
